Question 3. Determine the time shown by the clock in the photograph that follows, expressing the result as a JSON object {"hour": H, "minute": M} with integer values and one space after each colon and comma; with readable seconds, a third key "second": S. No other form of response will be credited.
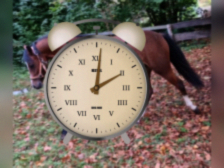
{"hour": 2, "minute": 1}
